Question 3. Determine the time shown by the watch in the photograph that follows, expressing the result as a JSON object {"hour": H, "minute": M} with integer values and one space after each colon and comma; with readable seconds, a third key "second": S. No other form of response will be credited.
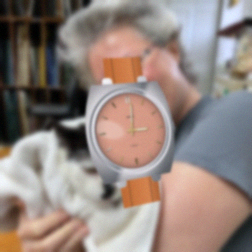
{"hour": 3, "minute": 1}
